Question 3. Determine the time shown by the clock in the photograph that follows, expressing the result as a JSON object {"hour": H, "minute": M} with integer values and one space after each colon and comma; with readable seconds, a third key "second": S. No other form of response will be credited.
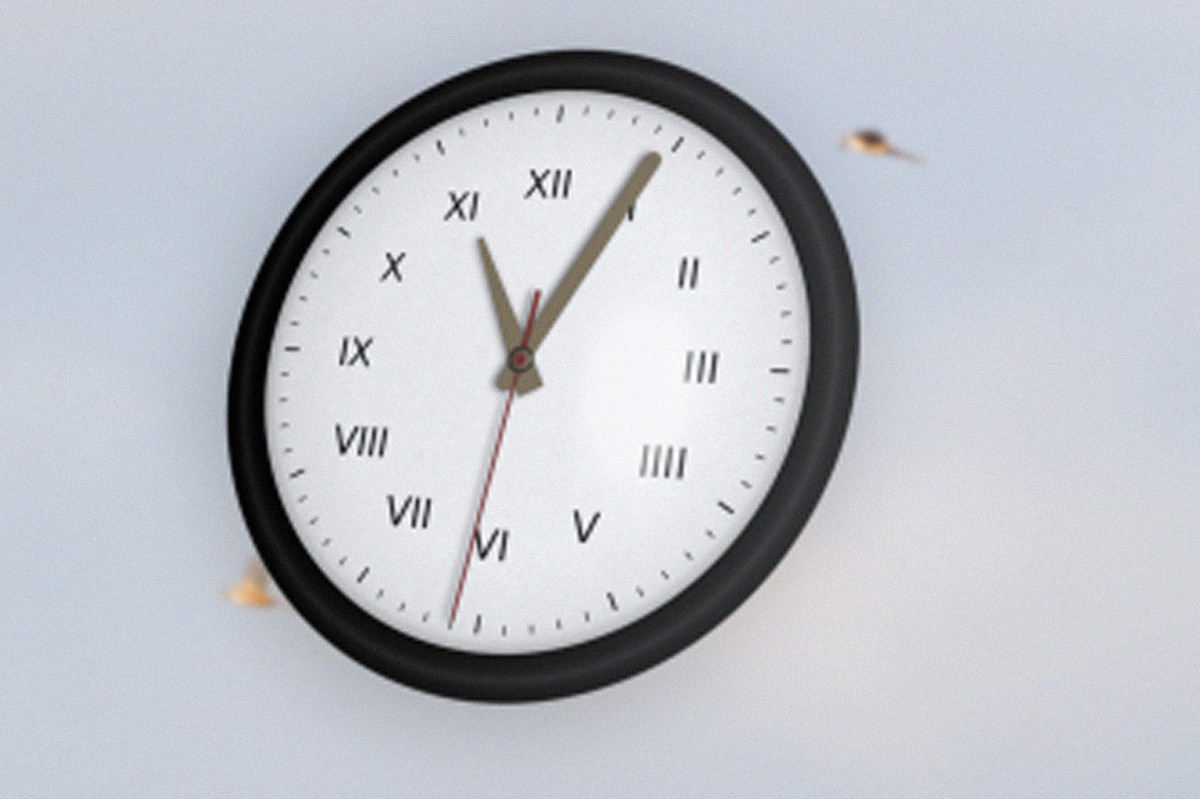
{"hour": 11, "minute": 4, "second": 31}
